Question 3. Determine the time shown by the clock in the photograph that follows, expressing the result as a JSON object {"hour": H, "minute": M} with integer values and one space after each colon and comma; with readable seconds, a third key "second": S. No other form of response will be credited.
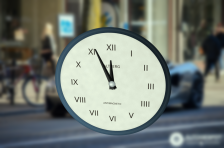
{"hour": 11, "minute": 56}
